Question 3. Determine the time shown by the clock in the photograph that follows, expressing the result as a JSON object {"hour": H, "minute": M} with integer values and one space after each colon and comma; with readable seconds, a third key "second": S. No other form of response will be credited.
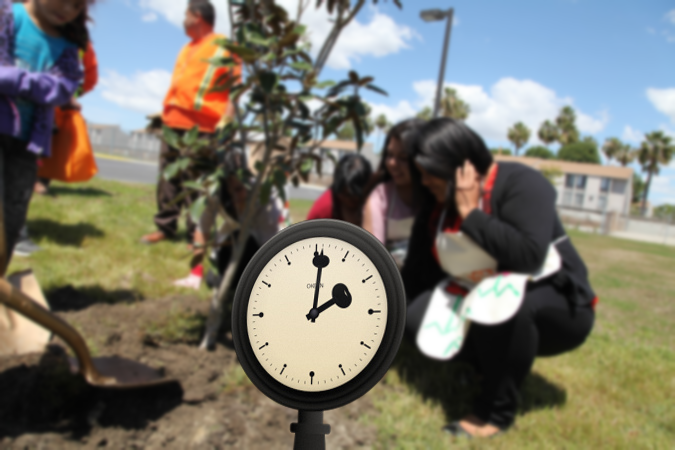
{"hour": 2, "minute": 1}
